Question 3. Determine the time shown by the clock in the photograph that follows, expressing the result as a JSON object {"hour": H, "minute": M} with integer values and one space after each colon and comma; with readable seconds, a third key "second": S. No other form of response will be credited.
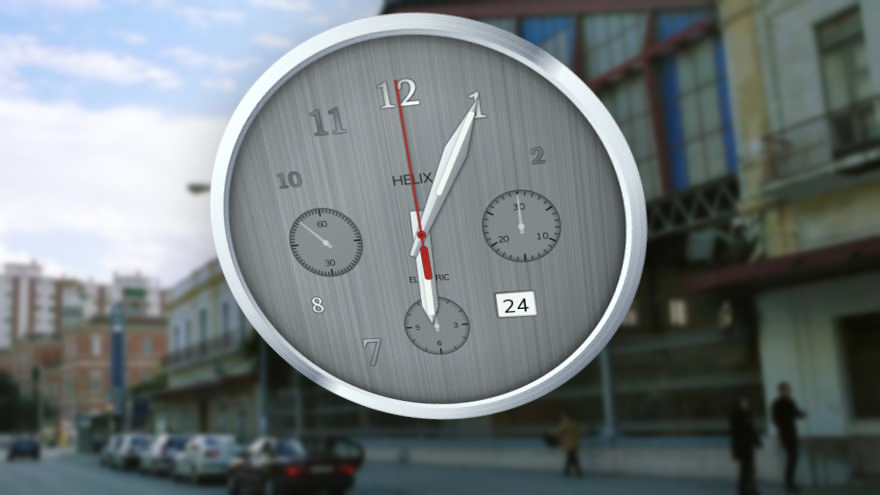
{"hour": 6, "minute": 4, "second": 53}
